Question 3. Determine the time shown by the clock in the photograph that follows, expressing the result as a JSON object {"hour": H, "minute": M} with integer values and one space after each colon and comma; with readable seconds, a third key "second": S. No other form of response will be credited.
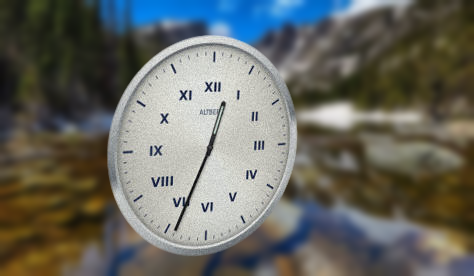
{"hour": 12, "minute": 34}
